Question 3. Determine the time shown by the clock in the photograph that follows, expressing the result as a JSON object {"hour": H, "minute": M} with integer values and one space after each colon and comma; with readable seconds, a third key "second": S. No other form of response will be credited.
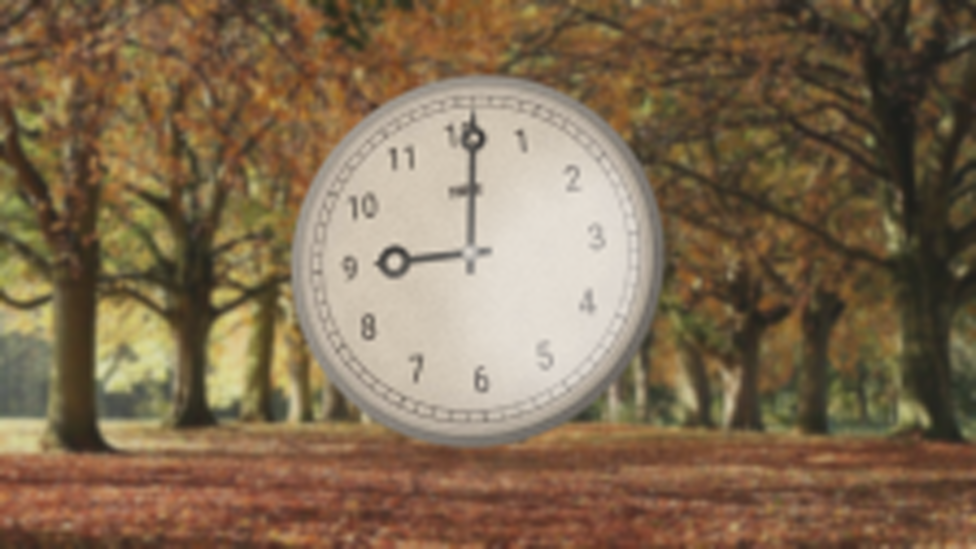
{"hour": 9, "minute": 1}
